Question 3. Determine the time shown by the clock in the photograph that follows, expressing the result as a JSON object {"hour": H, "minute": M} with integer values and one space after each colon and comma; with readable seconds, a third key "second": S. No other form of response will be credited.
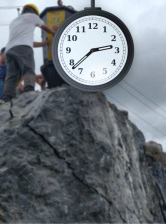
{"hour": 2, "minute": 38}
